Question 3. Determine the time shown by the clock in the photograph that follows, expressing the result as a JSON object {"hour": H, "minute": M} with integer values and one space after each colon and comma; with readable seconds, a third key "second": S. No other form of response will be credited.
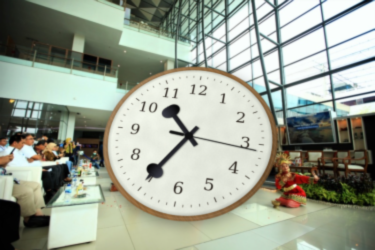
{"hour": 10, "minute": 35, "second": 16}
